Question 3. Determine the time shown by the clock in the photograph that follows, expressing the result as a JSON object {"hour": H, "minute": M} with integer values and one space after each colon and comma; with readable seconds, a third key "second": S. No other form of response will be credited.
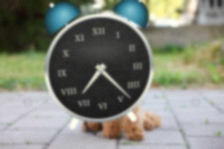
{"hour": 7, "minute": 23}
